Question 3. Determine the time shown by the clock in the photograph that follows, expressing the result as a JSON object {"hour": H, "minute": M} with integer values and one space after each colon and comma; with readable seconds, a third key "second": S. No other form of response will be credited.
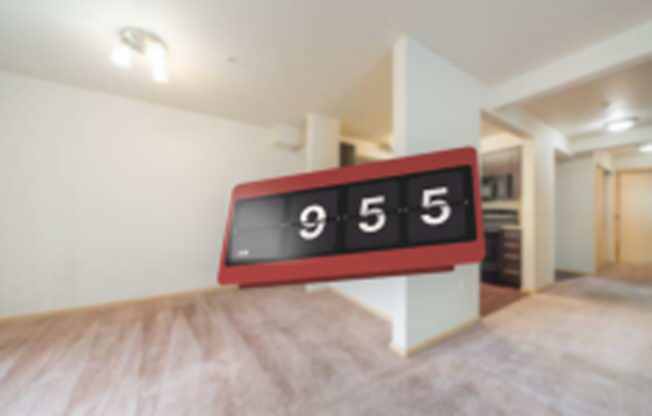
{"hour": 9, "minute": 55}
